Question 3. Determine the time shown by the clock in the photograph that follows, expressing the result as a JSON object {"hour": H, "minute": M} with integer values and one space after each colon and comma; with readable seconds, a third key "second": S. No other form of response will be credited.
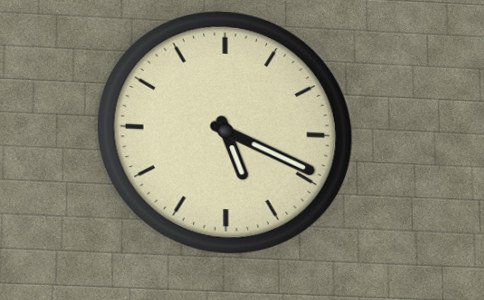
{"hour": 5, "minute": 19}
